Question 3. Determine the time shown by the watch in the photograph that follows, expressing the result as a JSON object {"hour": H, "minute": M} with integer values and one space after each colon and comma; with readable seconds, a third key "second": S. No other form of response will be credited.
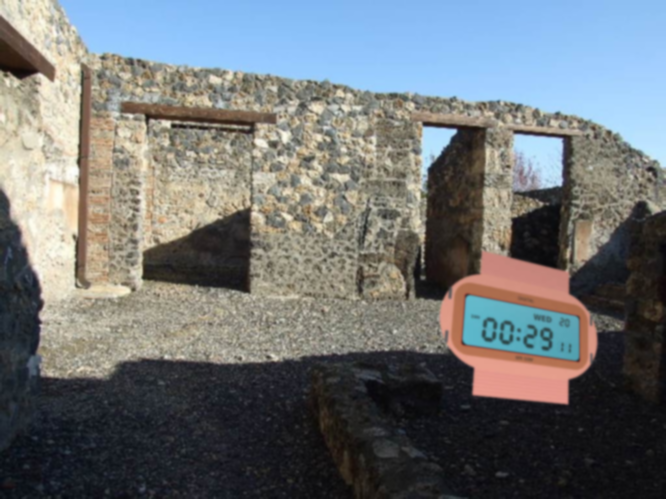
{"hour": 0, "minute": 29, "second": 11}
